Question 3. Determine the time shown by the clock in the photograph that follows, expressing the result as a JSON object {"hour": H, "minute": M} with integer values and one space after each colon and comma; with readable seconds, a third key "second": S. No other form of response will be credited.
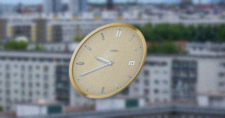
{"hour": 9, "minute": 41}
